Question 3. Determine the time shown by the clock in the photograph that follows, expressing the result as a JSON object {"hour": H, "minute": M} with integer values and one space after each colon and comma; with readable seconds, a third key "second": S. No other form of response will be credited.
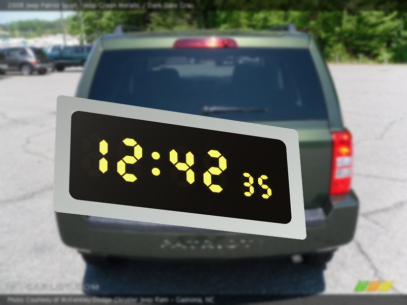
{"hour": 12, "minute": 42, "second": 35}
